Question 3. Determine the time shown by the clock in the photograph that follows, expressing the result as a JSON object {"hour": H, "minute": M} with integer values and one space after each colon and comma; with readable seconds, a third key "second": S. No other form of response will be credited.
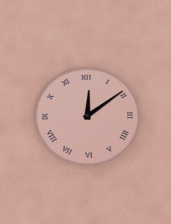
{"hour": 12, "minute": 9}
